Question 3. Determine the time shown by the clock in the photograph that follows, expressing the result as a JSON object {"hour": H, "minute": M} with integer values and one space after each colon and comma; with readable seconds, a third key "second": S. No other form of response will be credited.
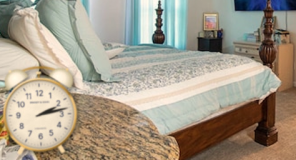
{"hour": 2, "minute": 13}
